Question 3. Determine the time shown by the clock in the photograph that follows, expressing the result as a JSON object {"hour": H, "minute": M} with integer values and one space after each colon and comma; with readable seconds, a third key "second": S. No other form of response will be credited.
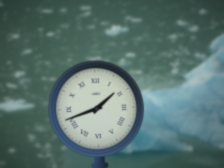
{"hour": 1, "minute": 42}
